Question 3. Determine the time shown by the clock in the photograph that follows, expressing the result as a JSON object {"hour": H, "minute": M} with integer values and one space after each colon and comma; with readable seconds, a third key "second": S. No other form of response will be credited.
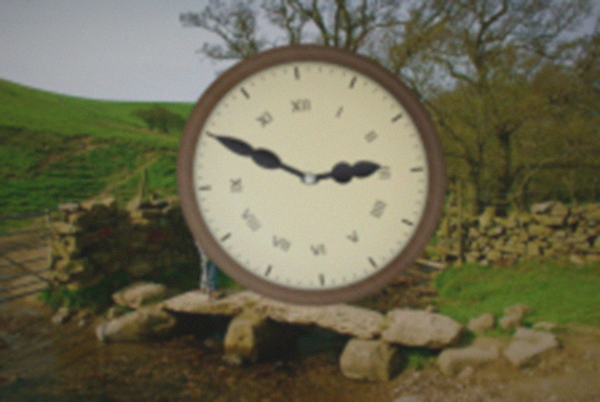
{"hour": 2, "minute": 50}
